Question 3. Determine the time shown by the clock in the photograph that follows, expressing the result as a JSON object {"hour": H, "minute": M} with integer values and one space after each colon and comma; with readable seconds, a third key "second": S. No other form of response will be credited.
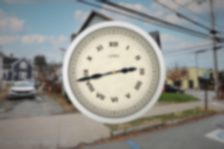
{"hour": 2, "minute": 43}
